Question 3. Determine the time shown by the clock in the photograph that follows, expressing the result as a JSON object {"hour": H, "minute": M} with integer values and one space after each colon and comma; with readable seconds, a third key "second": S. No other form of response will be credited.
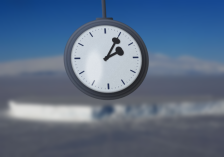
{"hour": 2, "minute": 5}
